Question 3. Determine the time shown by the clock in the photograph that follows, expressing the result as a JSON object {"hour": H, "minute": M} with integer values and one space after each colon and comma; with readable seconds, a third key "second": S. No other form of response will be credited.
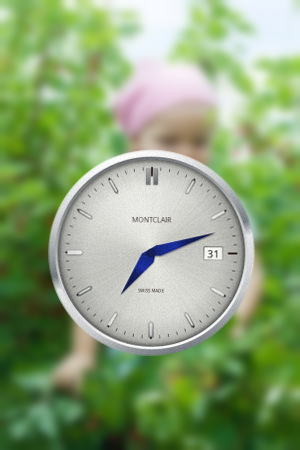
{"hour": 7, "minute": 12}
